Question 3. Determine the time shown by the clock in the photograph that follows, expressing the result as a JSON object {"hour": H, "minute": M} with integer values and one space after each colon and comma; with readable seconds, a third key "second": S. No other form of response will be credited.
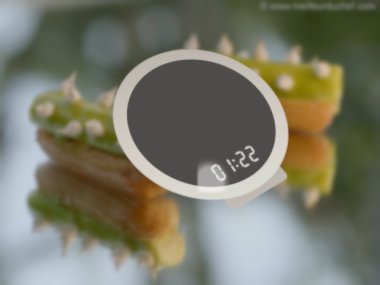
{"hour": 1, "minute": 22}
